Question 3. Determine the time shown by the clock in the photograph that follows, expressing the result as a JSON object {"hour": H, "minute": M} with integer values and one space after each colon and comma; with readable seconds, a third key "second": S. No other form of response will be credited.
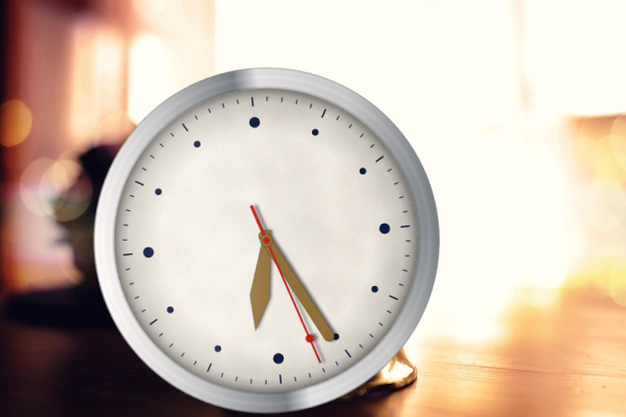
{"hour": 6, "minute": 25, "second": 27}
